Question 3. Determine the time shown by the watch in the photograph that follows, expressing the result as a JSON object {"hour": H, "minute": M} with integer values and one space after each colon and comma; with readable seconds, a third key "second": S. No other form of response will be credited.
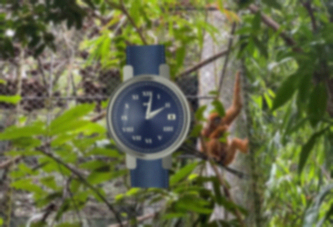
{"hour": 2, "minute": 2}
